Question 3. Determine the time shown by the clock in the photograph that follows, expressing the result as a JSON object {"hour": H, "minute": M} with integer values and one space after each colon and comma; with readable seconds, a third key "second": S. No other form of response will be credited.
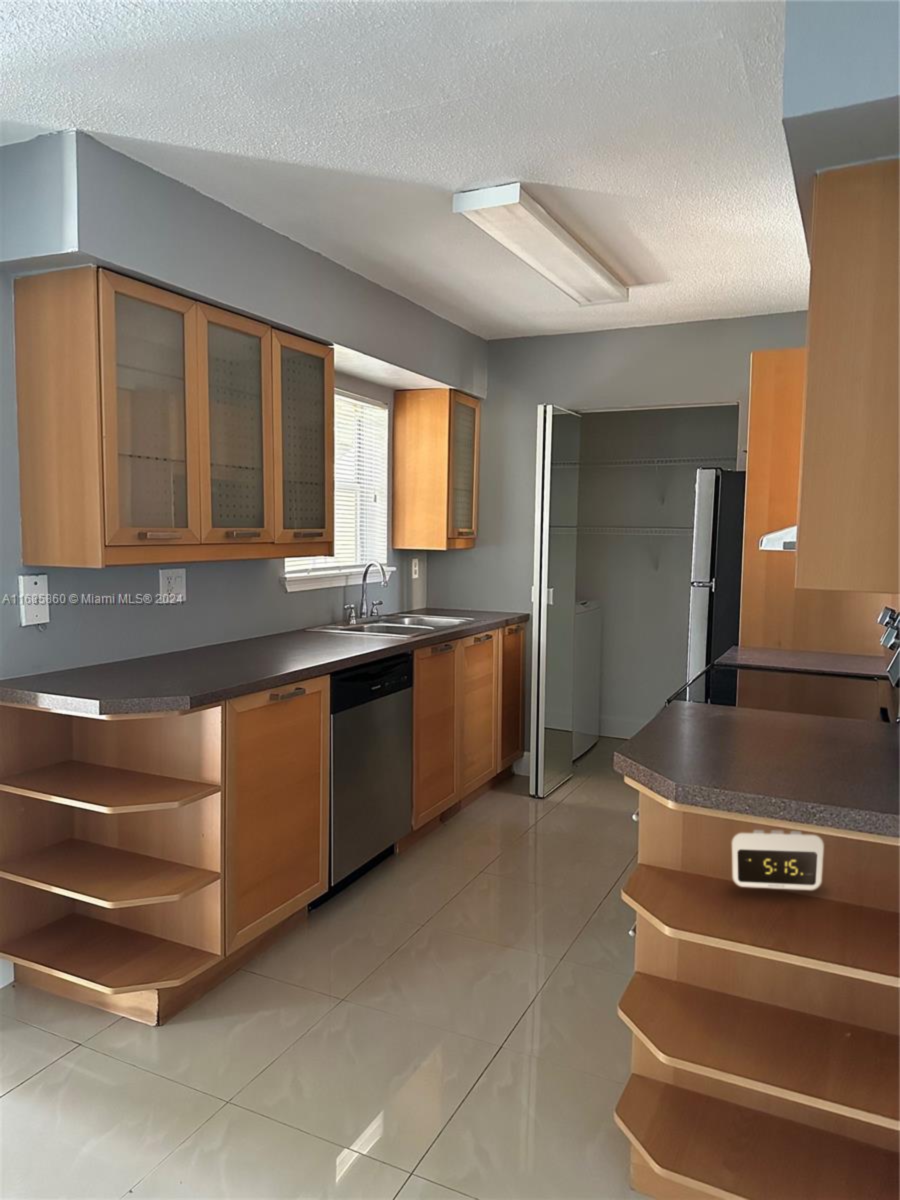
{"hour": 5, "minute": 15}
